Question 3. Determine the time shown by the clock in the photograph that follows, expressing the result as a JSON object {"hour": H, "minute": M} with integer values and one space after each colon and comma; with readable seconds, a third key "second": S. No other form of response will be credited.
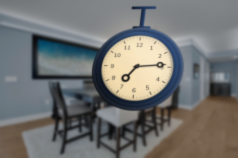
{"hour": 7, "minute": 14}
